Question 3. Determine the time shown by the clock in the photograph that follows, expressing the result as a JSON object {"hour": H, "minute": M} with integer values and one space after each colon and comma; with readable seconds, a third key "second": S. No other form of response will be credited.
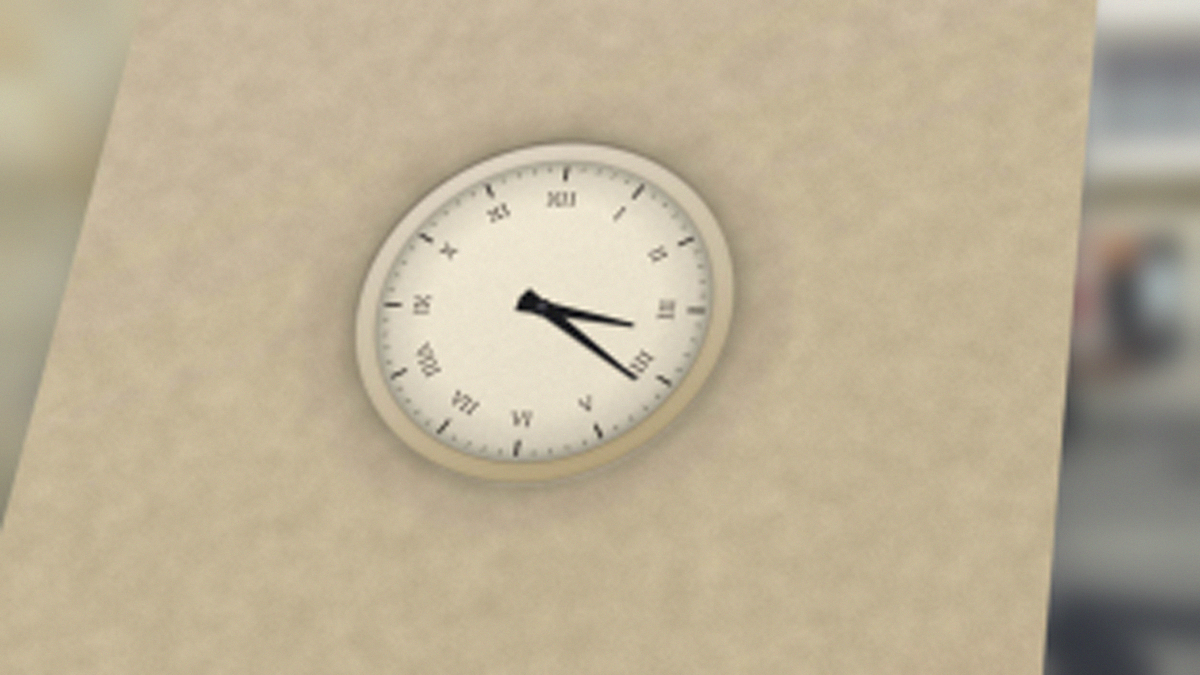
{"hour": 3, "minute": 21}
